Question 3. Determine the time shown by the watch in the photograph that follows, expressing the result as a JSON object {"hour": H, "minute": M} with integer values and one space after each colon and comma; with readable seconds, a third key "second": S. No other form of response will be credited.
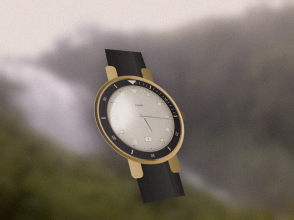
{"hour": 5, "minute": 16}
